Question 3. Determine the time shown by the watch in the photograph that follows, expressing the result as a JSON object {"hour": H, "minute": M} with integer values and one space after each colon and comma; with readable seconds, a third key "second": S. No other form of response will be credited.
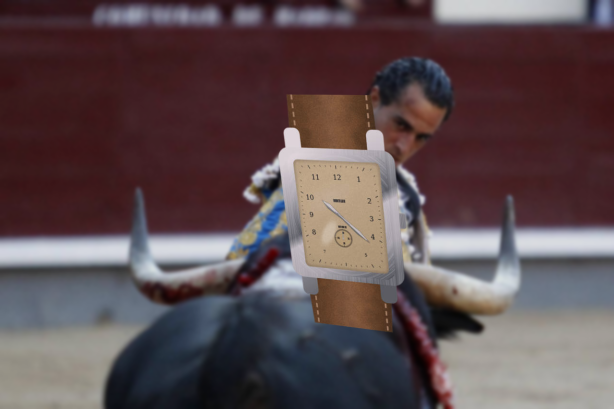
{"hour": 10, "minute": 22}
